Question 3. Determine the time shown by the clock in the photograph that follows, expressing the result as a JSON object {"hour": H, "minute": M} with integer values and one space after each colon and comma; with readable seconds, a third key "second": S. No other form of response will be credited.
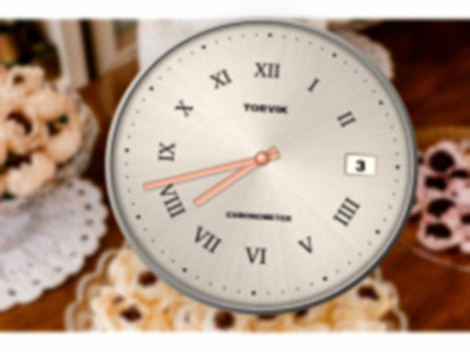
{"hour": 7, "minute": 42}
